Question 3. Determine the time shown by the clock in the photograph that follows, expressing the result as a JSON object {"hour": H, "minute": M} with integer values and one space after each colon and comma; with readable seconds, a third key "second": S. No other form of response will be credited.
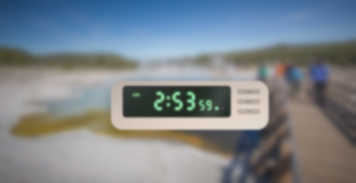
{"hour": 2, "minute": 53}
